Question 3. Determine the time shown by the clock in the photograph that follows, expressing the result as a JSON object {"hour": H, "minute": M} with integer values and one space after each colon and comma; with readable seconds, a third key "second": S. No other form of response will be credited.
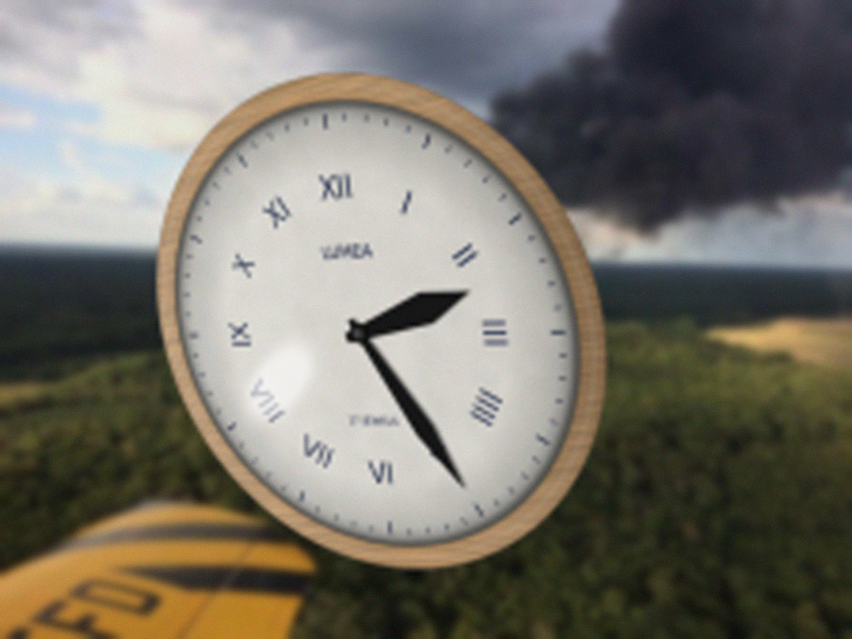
{"hour": 2, "minute": 25}
